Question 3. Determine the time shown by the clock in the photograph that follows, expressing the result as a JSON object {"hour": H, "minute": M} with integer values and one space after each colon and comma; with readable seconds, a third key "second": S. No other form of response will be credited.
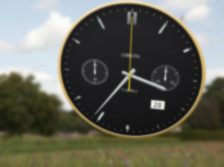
{"hour": 3, "minute": 36}
